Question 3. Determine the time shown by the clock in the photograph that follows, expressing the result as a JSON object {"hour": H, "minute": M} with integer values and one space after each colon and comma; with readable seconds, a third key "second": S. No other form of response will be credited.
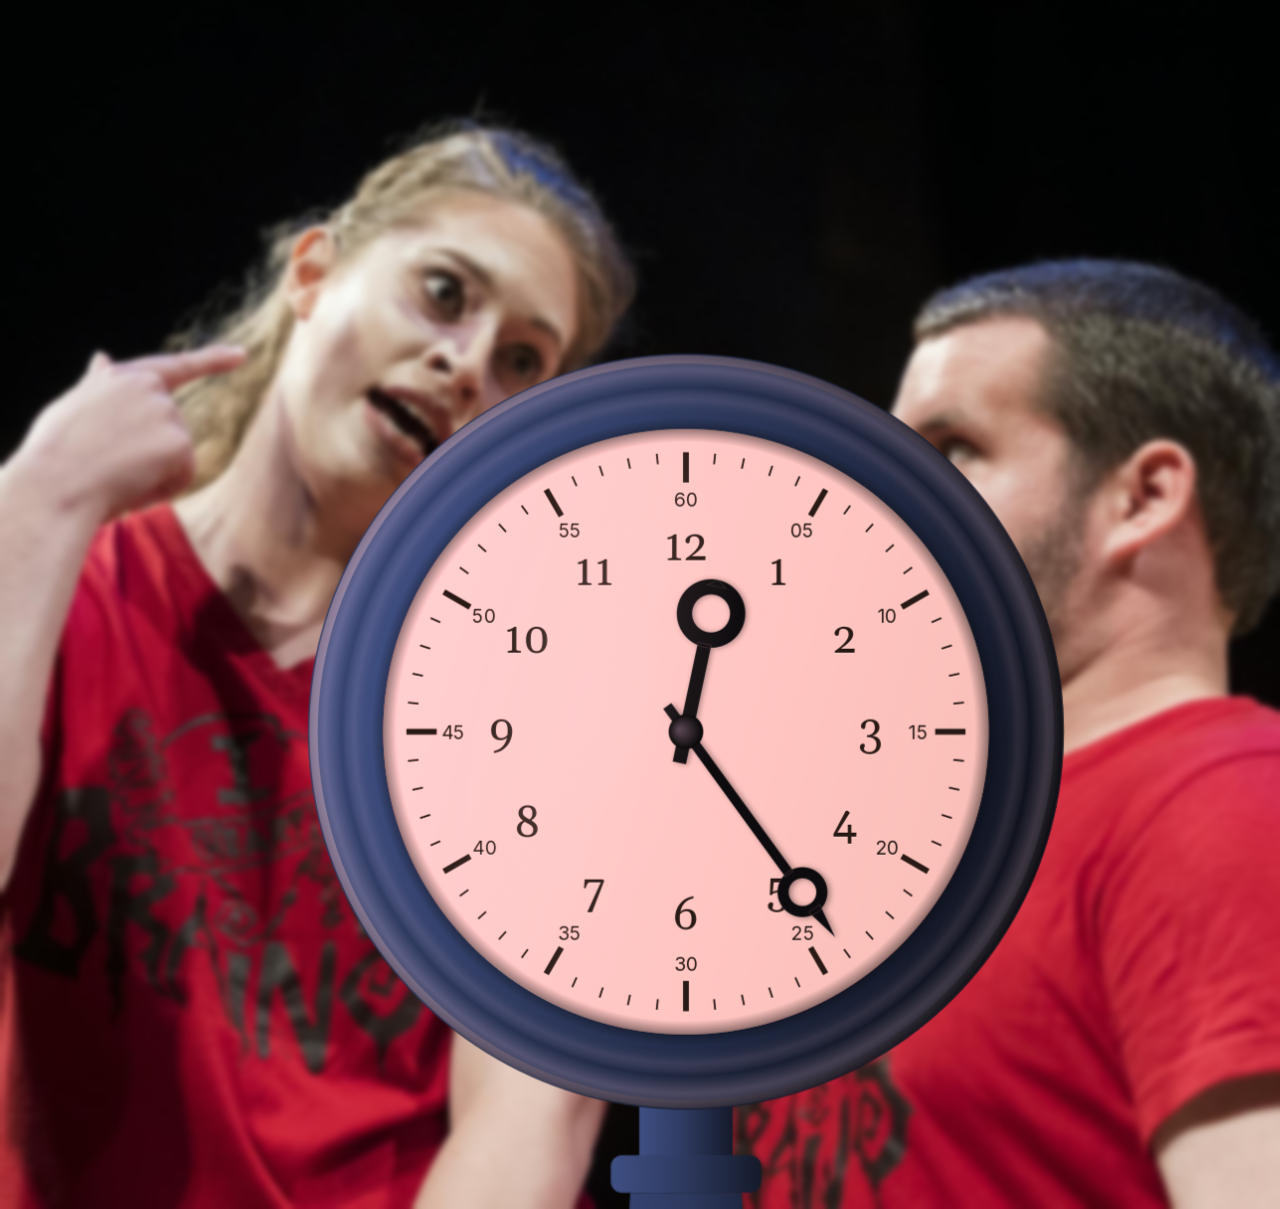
{"hour": 12, "minute": 24}
